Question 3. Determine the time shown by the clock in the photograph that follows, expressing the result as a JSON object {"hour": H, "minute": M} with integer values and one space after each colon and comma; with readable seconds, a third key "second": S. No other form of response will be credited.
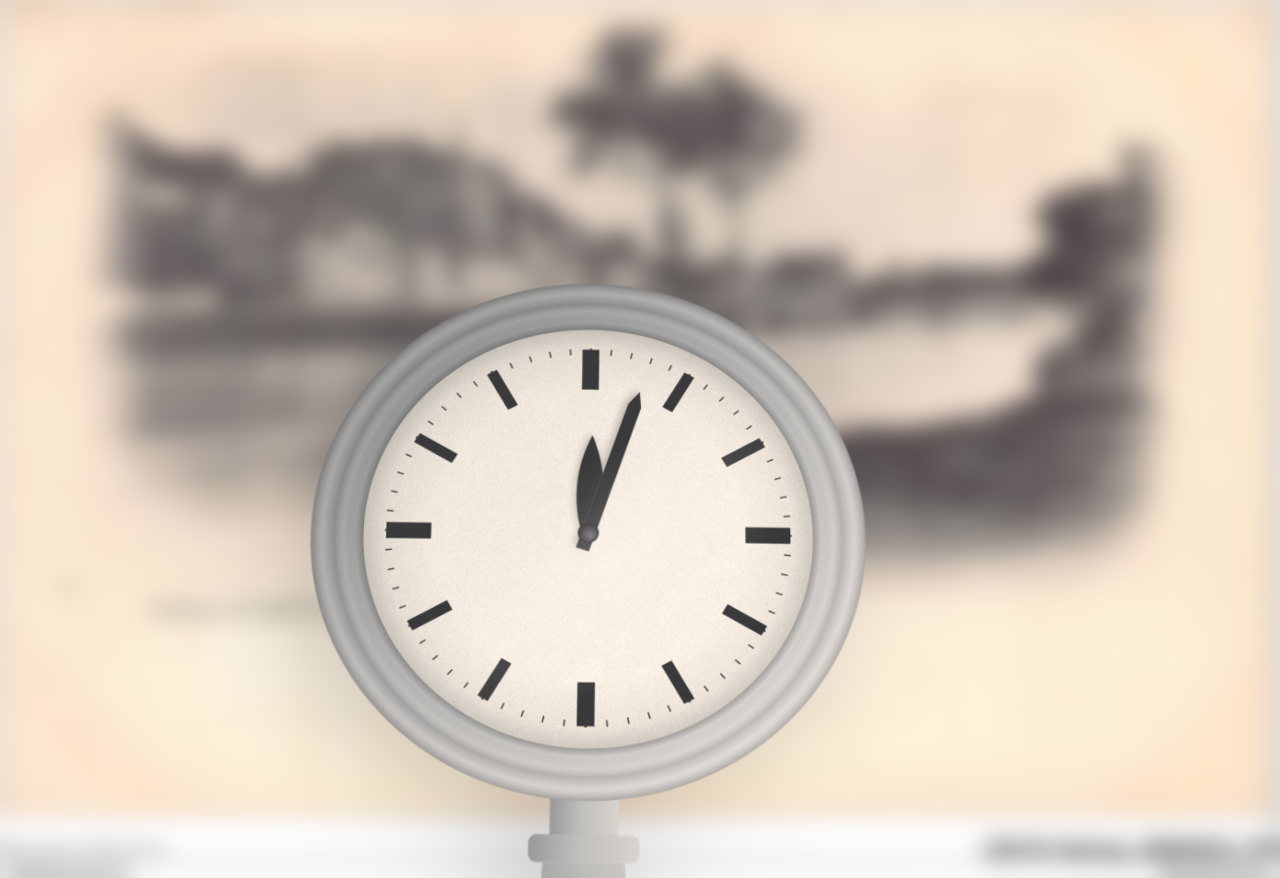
{"hour": 12, "minute": 3}
